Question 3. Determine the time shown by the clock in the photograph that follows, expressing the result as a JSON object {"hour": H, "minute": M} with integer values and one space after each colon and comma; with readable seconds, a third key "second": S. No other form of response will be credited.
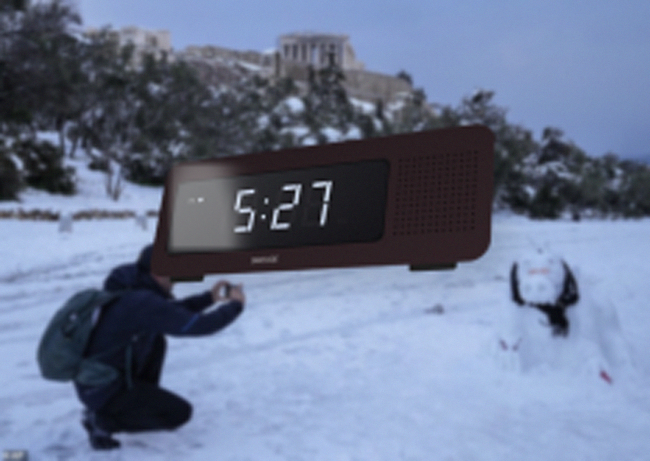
{"hour": 5, "minute": 27}
